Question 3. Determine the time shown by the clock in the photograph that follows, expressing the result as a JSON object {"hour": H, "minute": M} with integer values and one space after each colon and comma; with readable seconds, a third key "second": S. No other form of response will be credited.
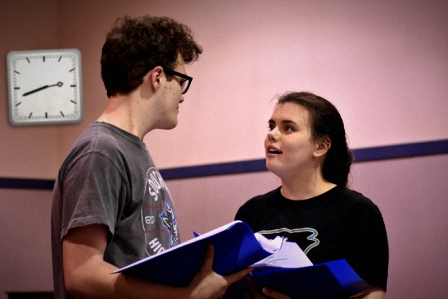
{"hour": 2, "minute": 42}
